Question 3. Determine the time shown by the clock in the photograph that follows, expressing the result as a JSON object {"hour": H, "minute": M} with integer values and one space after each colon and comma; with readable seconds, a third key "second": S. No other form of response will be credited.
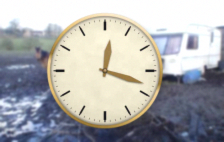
{"hour": 12, "minute": 18}
